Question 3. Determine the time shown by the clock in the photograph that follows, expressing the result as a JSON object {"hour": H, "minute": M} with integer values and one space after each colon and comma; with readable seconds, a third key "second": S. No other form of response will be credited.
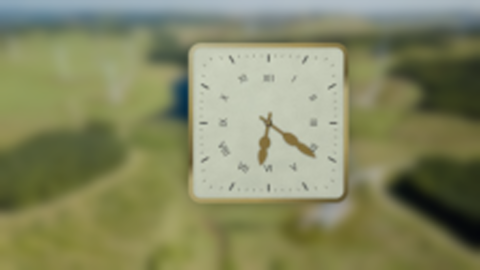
{"hour": 6, "minute": 21}
